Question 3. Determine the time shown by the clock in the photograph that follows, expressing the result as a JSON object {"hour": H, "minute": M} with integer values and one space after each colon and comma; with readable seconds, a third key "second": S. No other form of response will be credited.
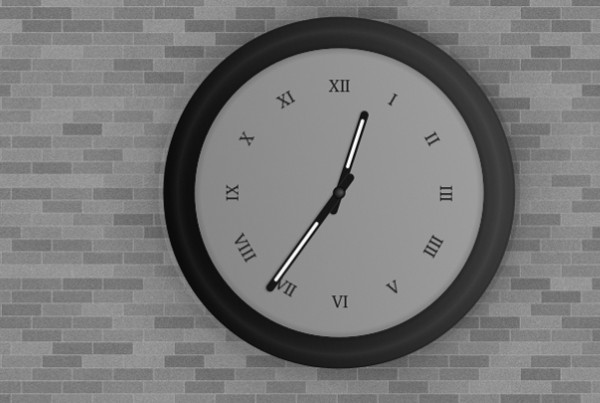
{"hour": 12, "minute": 36}
